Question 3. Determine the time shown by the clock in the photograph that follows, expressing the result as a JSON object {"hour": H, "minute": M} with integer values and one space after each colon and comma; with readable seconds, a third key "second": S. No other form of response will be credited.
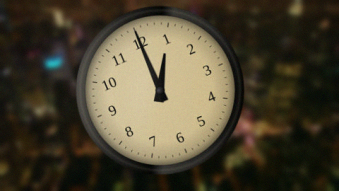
{"hour": 1, "minute": 0}
